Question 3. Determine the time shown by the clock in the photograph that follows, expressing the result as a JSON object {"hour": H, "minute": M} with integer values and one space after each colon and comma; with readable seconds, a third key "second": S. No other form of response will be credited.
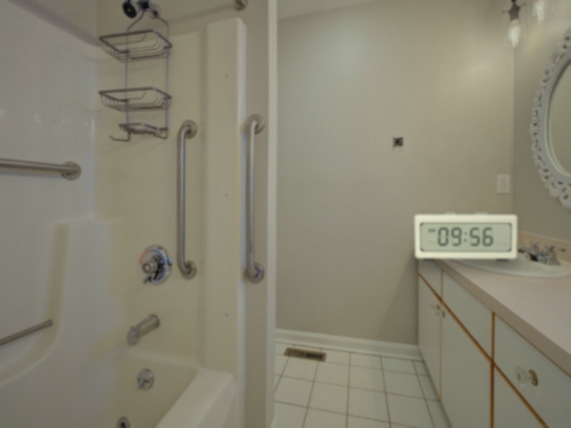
{"hour": 9, "minute": 56}
